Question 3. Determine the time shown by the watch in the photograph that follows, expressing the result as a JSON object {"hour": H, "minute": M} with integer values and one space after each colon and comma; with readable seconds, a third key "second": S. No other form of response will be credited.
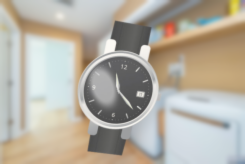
{"hour": 11, "minute": 22}
